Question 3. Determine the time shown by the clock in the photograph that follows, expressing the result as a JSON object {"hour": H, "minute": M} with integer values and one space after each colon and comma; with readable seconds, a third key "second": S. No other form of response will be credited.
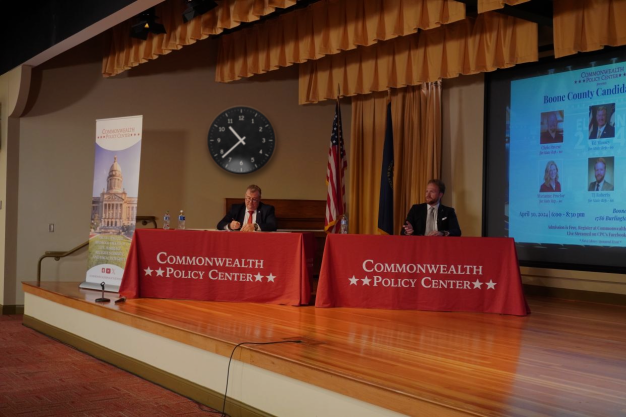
{"hour": 10, "minute": 38}
